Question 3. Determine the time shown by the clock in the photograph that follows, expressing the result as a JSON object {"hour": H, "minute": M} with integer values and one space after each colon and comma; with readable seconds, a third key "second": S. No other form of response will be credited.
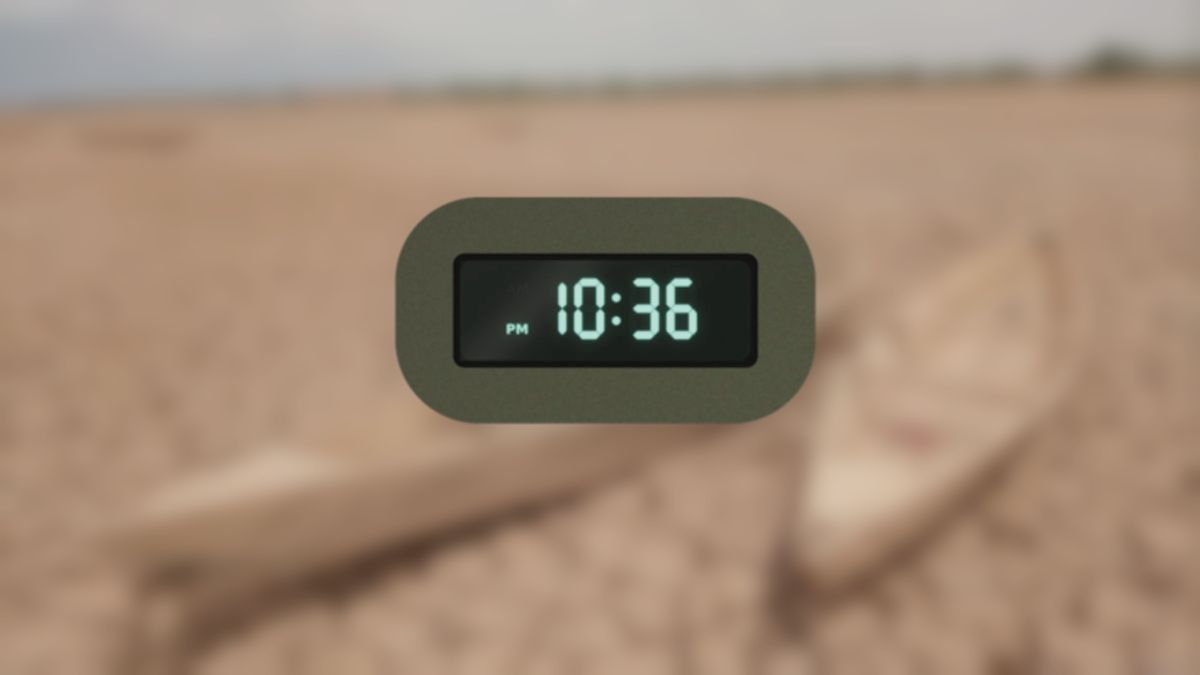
{"hour": 10, "minute": 36}
